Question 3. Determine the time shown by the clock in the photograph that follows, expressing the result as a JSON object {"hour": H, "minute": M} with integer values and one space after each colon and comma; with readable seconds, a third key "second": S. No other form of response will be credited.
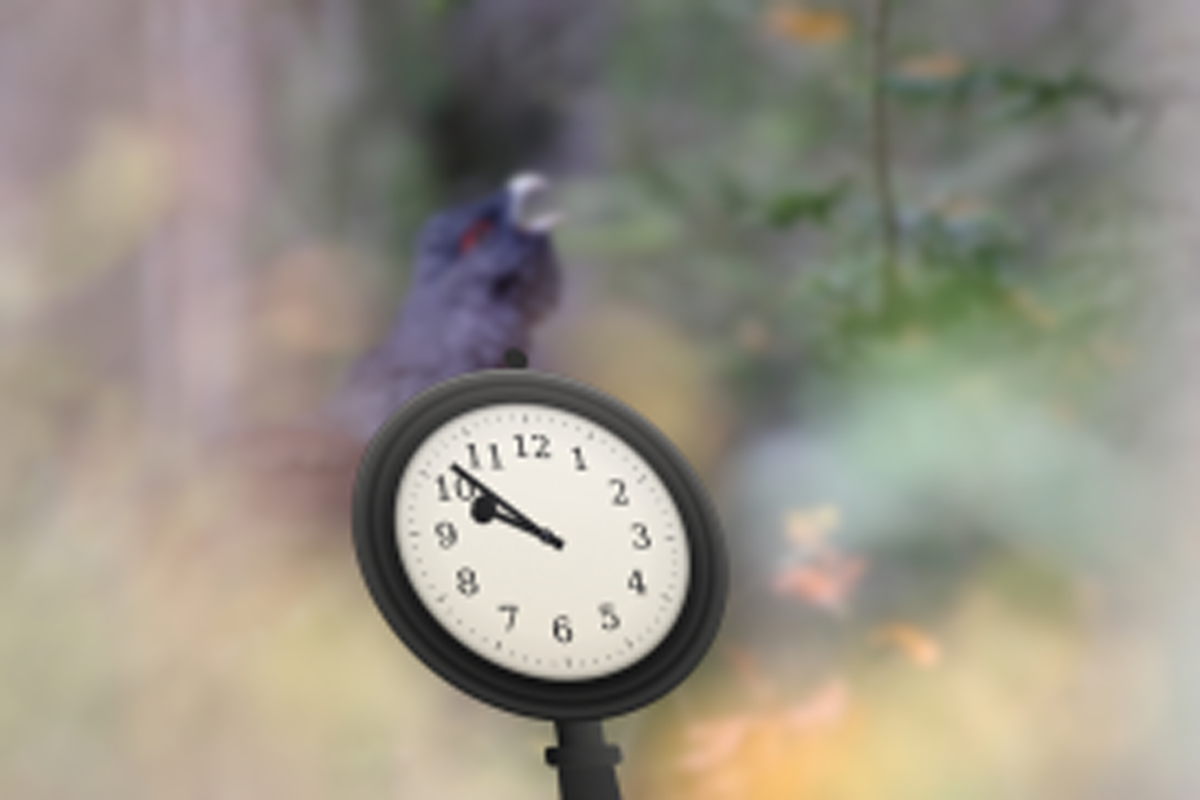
{"hour": 9, "minute": 52}
